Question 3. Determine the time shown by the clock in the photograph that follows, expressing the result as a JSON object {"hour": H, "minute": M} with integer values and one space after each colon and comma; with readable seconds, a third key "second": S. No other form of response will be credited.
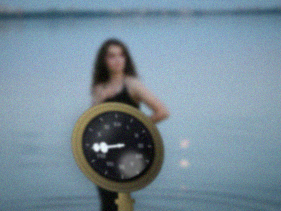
{"hour": 8, "minute": 44}
